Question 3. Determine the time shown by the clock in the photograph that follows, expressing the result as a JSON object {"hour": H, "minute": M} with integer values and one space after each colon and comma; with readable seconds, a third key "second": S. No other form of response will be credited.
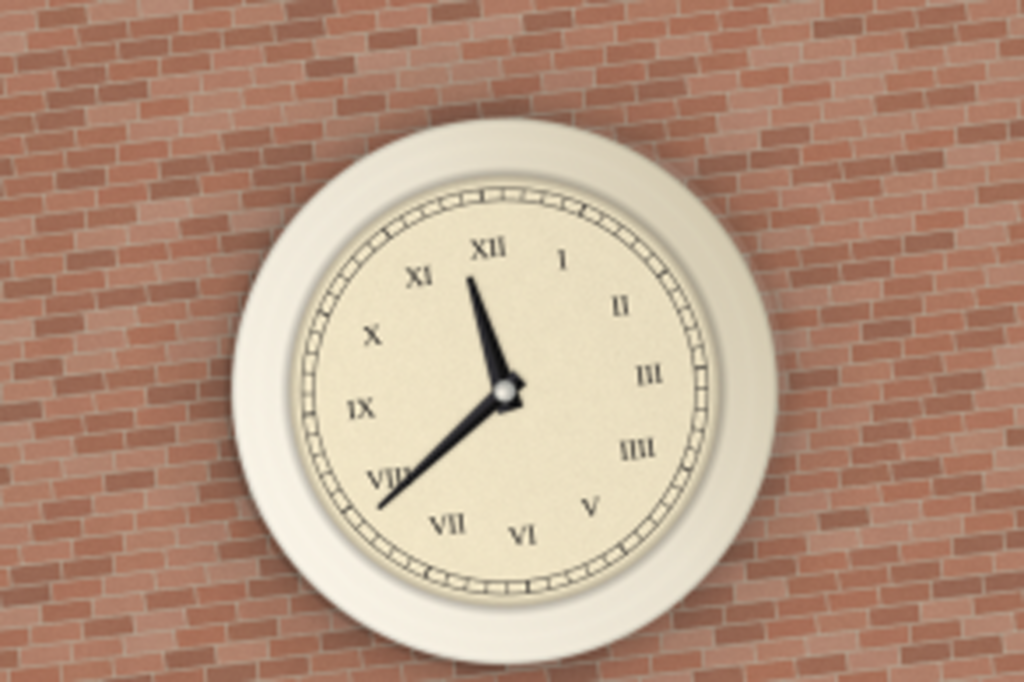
{"hour": 11, "minute": 39}
